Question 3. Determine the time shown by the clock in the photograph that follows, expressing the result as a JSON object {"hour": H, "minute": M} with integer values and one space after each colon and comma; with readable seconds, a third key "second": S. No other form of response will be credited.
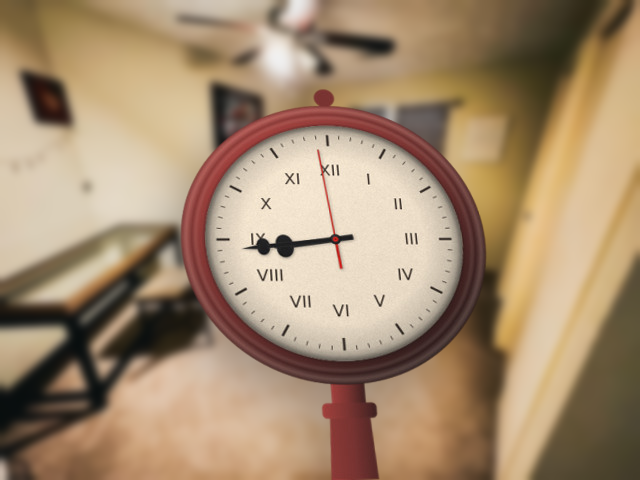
{"hour": 8, "minute": 43, "second": 59}
